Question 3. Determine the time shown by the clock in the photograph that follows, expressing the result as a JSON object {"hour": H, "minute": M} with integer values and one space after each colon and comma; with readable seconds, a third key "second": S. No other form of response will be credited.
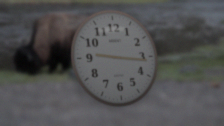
{"hour": 9, "minute": 16}
